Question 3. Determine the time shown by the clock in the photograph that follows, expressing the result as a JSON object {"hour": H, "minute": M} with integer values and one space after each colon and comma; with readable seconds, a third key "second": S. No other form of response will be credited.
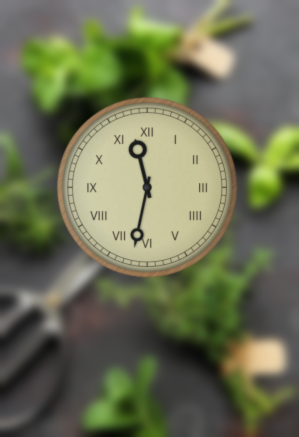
{"hour": 11, "minute": 32}
